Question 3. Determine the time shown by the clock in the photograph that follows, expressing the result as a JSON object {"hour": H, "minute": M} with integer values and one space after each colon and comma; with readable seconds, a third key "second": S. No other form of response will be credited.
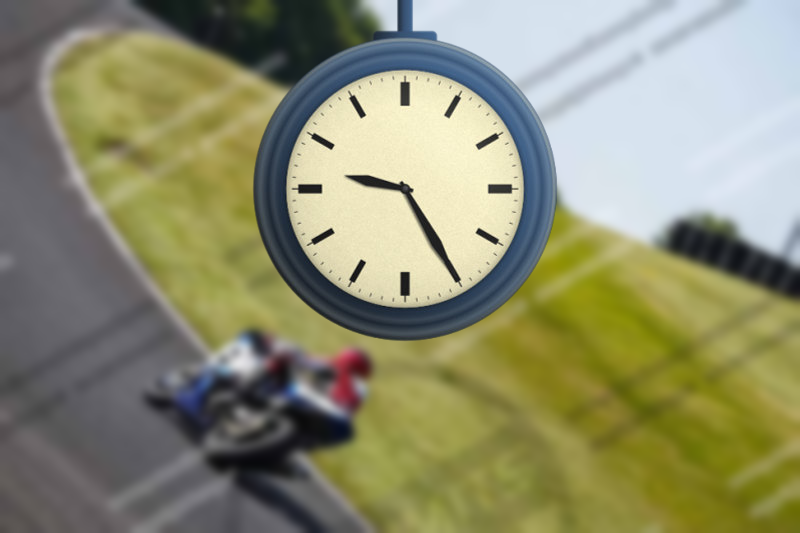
{"hour": 9, "minute": 25}
